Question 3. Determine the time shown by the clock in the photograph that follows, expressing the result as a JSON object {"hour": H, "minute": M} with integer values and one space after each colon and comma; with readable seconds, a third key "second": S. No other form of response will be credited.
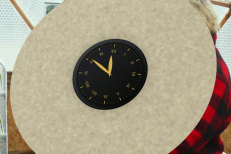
{"hour": 11, "minute": 51}
